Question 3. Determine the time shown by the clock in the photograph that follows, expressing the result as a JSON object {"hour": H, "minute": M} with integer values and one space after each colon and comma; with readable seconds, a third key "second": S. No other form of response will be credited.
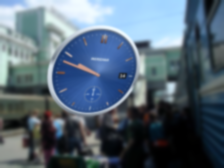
{"hour": 9, "minute": 48}
